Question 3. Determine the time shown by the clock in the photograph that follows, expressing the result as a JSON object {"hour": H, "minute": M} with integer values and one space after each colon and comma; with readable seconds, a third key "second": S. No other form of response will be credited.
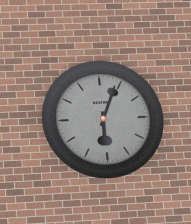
{"hour": 6, "minute": 4}
